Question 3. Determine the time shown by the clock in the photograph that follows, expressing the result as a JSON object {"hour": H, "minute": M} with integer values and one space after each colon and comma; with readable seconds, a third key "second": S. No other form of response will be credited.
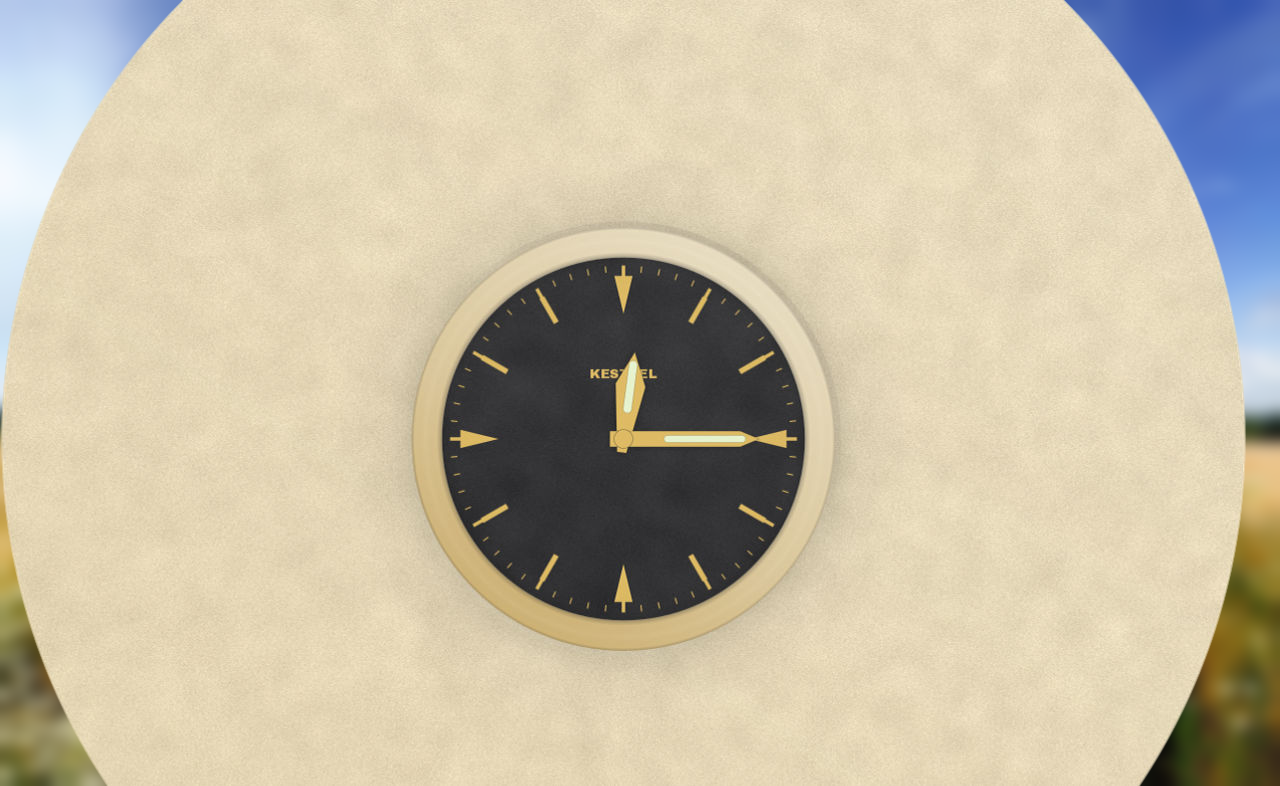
{"hour": 12, "minute": 15}
